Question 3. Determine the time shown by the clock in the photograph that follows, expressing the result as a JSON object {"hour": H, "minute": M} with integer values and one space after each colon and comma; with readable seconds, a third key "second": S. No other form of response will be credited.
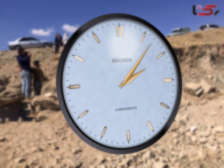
{"hour": 2, "minute": 7}
